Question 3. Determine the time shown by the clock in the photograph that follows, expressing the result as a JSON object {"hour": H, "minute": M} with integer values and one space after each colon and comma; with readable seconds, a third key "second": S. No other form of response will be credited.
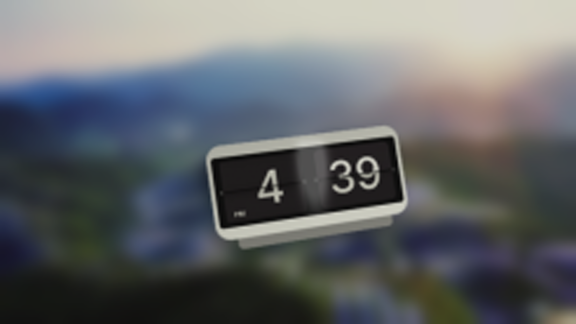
{"hour": 4, "minute": 39}
